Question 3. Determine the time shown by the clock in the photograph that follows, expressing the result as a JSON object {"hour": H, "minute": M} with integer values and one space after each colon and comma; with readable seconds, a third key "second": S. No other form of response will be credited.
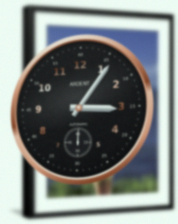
{"hour": 3, "minute": 6}
